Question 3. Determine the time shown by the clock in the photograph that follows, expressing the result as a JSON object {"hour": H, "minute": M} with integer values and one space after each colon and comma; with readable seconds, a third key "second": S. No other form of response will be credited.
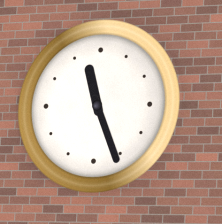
{"hour": 11, "minute": 26}
